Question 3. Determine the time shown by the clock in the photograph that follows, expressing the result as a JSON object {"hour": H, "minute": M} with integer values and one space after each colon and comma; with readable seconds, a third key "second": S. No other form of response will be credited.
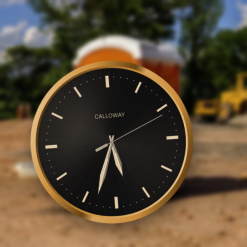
{"hour": 5, "minute": 33, "second": 11}
